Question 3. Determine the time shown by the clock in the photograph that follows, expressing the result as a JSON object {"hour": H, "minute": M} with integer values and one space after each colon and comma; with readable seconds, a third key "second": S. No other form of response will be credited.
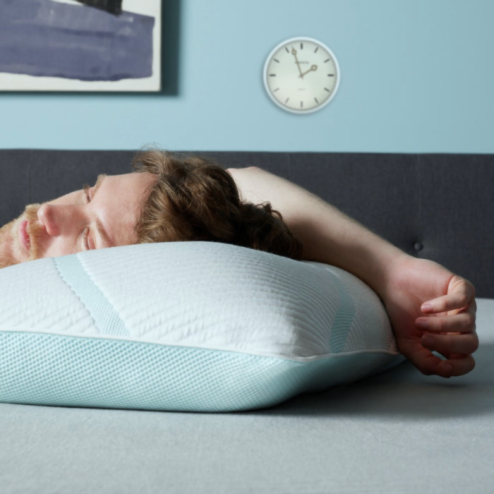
{"hour": 1, "minute": 57}
